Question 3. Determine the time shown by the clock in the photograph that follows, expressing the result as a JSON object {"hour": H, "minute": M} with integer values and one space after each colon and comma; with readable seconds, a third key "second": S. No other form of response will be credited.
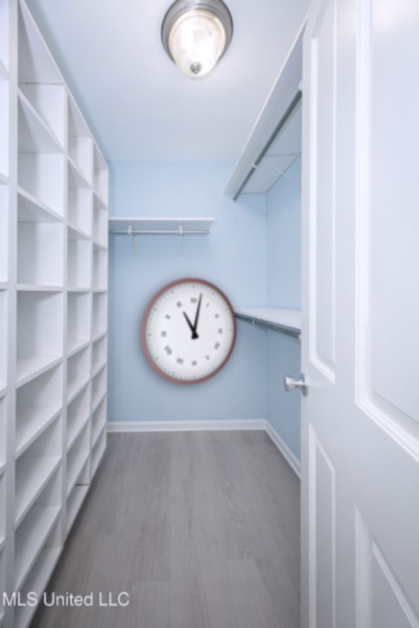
{"hour": 11, "minute": 2}
